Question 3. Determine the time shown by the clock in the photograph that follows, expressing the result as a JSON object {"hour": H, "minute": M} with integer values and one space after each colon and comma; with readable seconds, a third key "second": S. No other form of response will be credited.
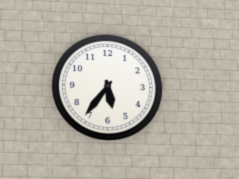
{"hour": 5, "minute": 36}
